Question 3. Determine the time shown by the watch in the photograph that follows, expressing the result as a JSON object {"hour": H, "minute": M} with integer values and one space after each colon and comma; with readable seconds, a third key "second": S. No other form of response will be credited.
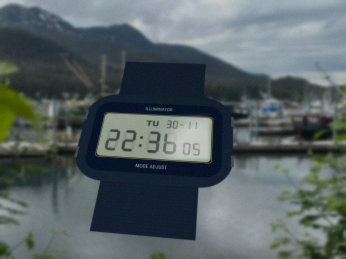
{"hour": 22, "minute": 36, "second": 5}
